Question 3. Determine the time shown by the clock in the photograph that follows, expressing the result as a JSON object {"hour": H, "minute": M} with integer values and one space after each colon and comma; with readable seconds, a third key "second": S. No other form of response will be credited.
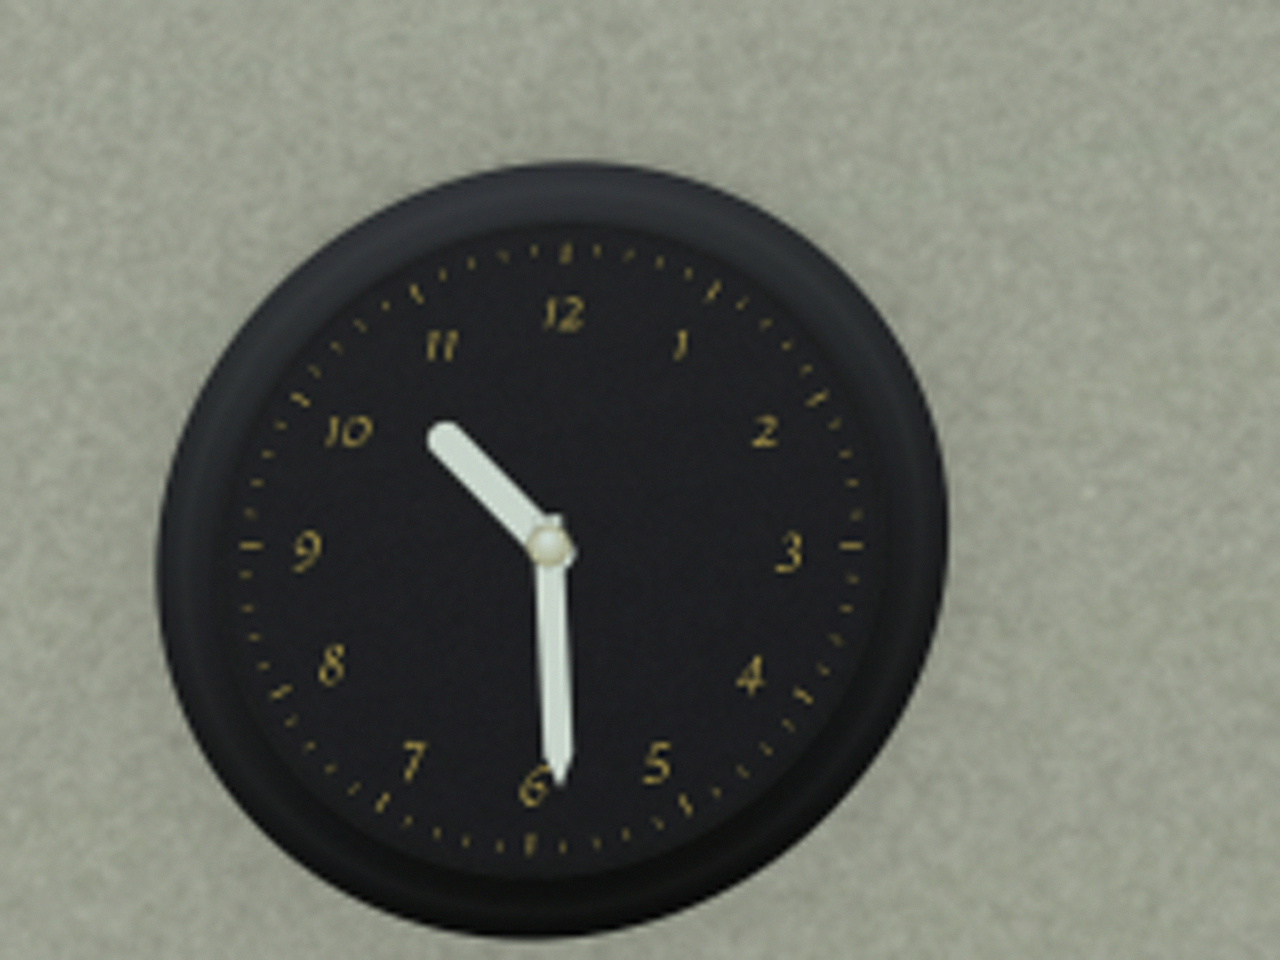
{"hour": 10, "minute": 29}
